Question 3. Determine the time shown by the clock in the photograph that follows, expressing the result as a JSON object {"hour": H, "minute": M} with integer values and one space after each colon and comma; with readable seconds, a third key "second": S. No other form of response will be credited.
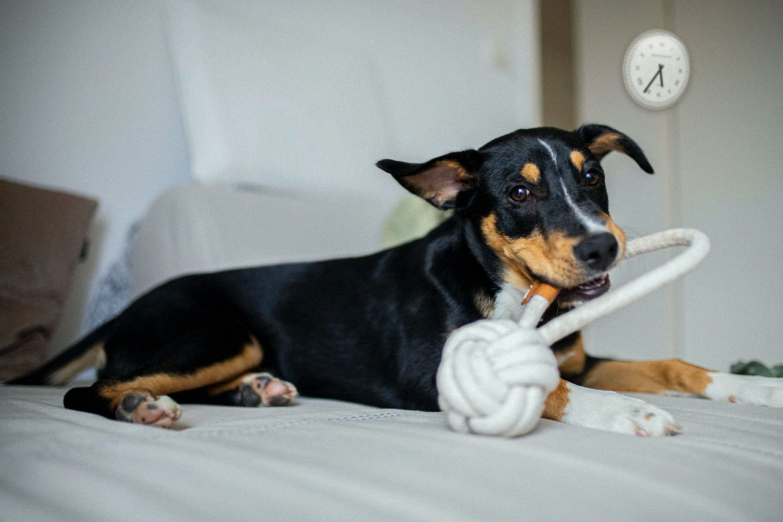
{"hour": 5, "minute": 36}
